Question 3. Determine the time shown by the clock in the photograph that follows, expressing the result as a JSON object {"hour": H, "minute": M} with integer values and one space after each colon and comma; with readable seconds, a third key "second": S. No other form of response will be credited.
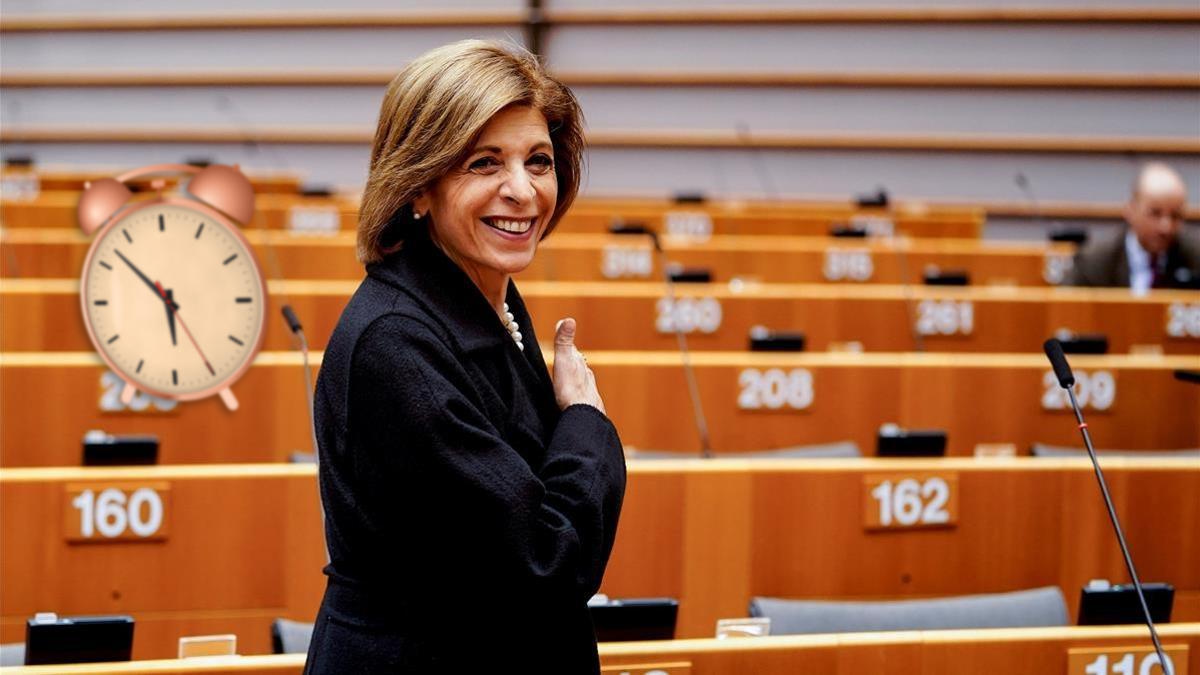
{"hour": 5, "minute": 52, "second": 25}
